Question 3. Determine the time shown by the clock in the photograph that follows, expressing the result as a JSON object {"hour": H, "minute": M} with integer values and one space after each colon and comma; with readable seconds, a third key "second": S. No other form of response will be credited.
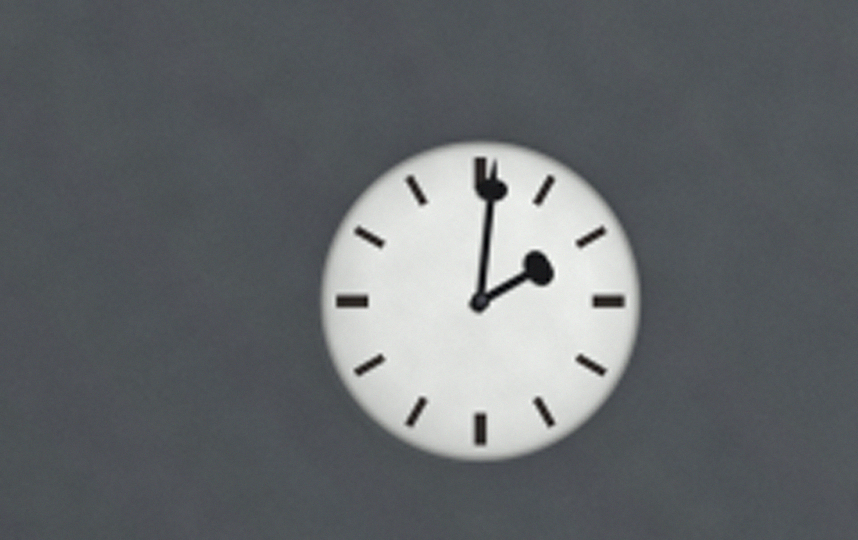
{"hour": 2, "minute": 1}
